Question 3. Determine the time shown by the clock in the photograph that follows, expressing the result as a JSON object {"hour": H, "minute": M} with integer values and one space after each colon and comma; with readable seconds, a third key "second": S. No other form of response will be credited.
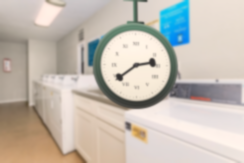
{"hour": 2, "minute": 39}
